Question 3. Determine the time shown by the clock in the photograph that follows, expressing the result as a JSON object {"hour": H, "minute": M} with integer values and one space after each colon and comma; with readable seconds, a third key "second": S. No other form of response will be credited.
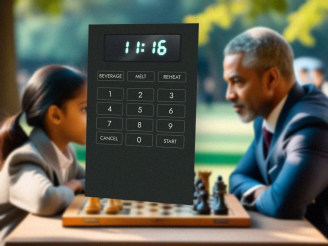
{"hour": 11, "minute": 16}
